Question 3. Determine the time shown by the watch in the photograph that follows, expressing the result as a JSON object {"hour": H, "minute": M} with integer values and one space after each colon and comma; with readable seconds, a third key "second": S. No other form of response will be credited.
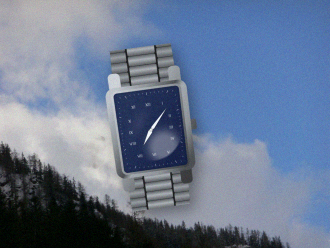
{"hour": 7, "minute": 7}
